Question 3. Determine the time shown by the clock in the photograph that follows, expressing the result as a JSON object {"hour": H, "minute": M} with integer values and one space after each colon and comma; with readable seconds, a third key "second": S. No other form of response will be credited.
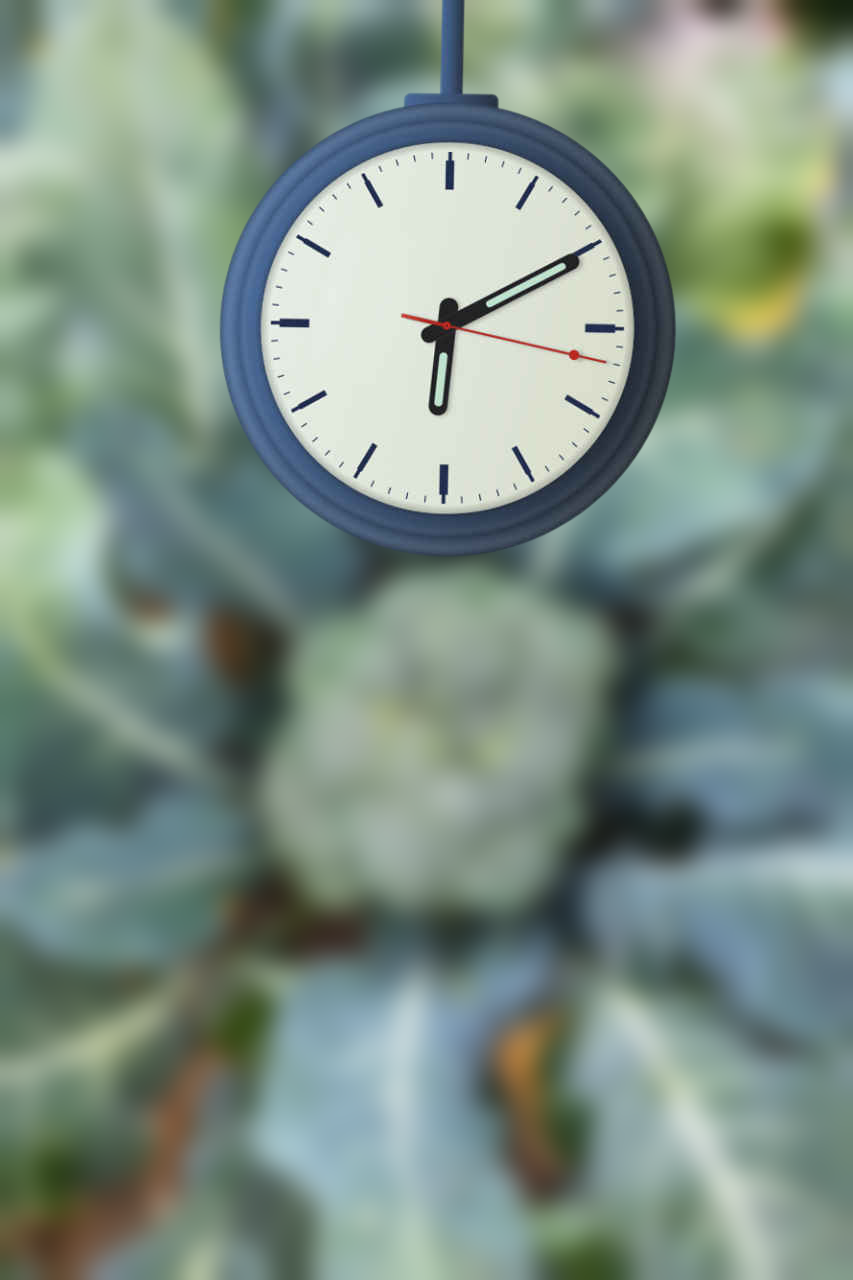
{"hour": 6, "minute": 10, "second": 17}
